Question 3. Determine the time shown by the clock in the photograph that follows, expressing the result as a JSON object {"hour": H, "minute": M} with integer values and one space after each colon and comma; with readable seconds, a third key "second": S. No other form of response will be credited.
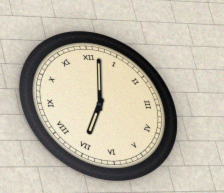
{"hour": 7, "minute": 2}
